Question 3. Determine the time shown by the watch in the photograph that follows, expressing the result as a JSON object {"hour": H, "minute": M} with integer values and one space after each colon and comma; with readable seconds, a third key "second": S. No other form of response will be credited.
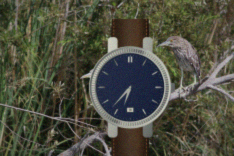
{"hour": 6, "minute": 37}
